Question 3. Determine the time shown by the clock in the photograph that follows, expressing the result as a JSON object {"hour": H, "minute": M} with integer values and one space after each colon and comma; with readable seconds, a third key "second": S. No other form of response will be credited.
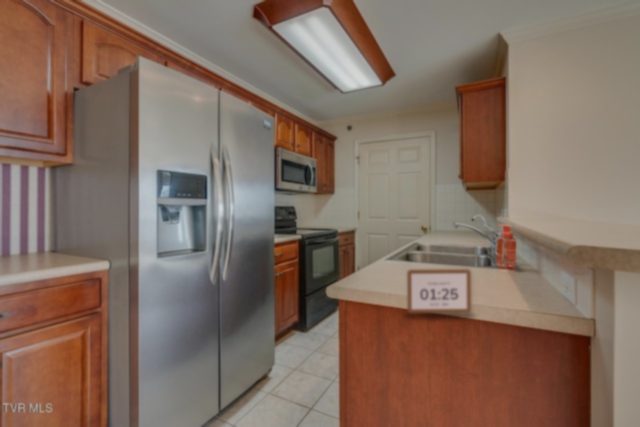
{"hour": 1, "minute": 25}
